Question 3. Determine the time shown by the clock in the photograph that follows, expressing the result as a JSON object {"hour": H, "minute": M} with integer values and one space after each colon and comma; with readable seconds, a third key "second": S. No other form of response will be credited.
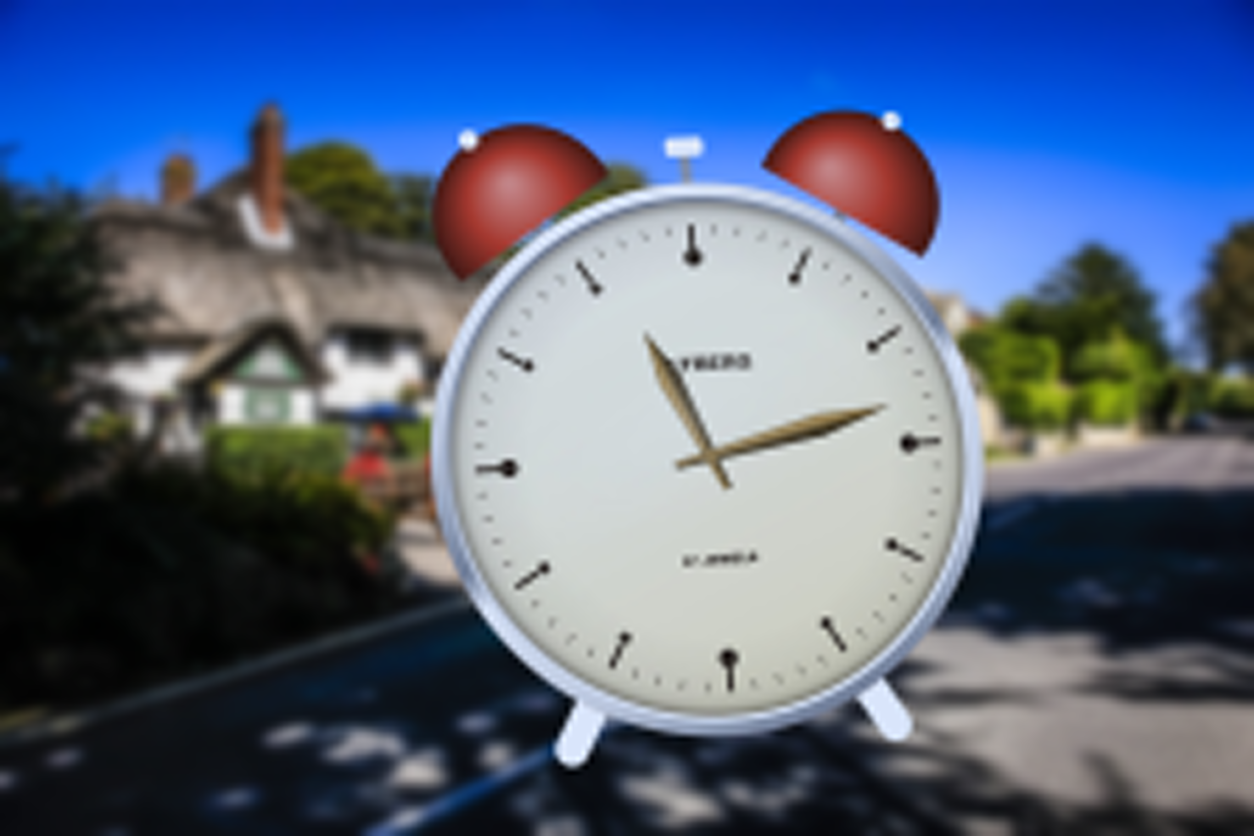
{"hour": 11, "minute": 13}
